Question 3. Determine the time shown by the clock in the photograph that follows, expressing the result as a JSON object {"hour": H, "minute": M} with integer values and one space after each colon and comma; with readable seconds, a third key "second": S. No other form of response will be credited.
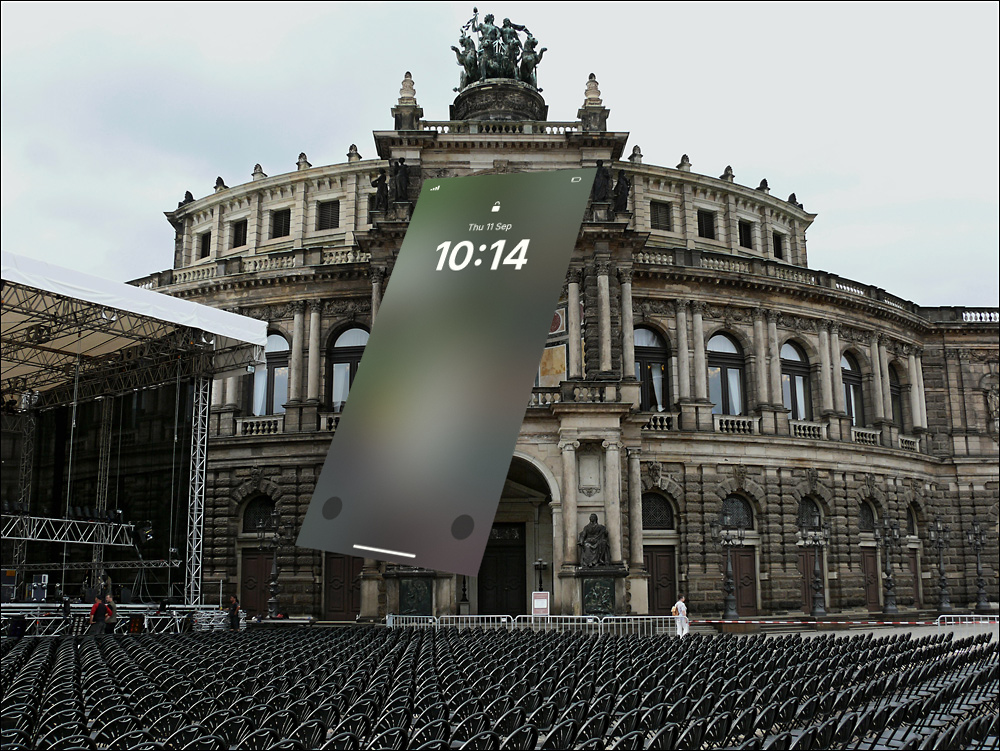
{"hour": 10, "minute": 14}
